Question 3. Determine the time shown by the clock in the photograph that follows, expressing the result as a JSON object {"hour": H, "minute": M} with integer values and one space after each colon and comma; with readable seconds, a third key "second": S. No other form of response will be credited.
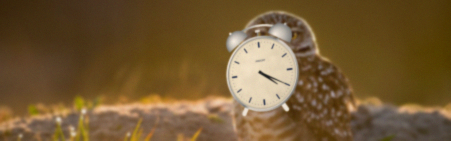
{"hour": 4, "minute": 20}
